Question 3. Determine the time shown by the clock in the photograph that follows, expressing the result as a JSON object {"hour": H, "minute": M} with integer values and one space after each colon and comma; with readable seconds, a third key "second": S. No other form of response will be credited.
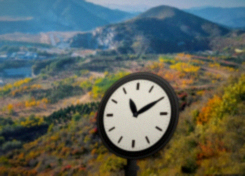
{"hour": 11, "minute": 10}
